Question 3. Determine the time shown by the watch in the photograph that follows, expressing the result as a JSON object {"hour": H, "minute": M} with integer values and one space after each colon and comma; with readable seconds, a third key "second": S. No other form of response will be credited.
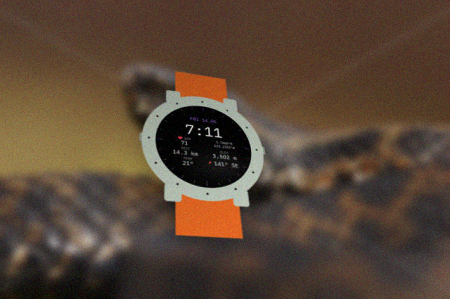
{"hour": 7, "minute": 11}
